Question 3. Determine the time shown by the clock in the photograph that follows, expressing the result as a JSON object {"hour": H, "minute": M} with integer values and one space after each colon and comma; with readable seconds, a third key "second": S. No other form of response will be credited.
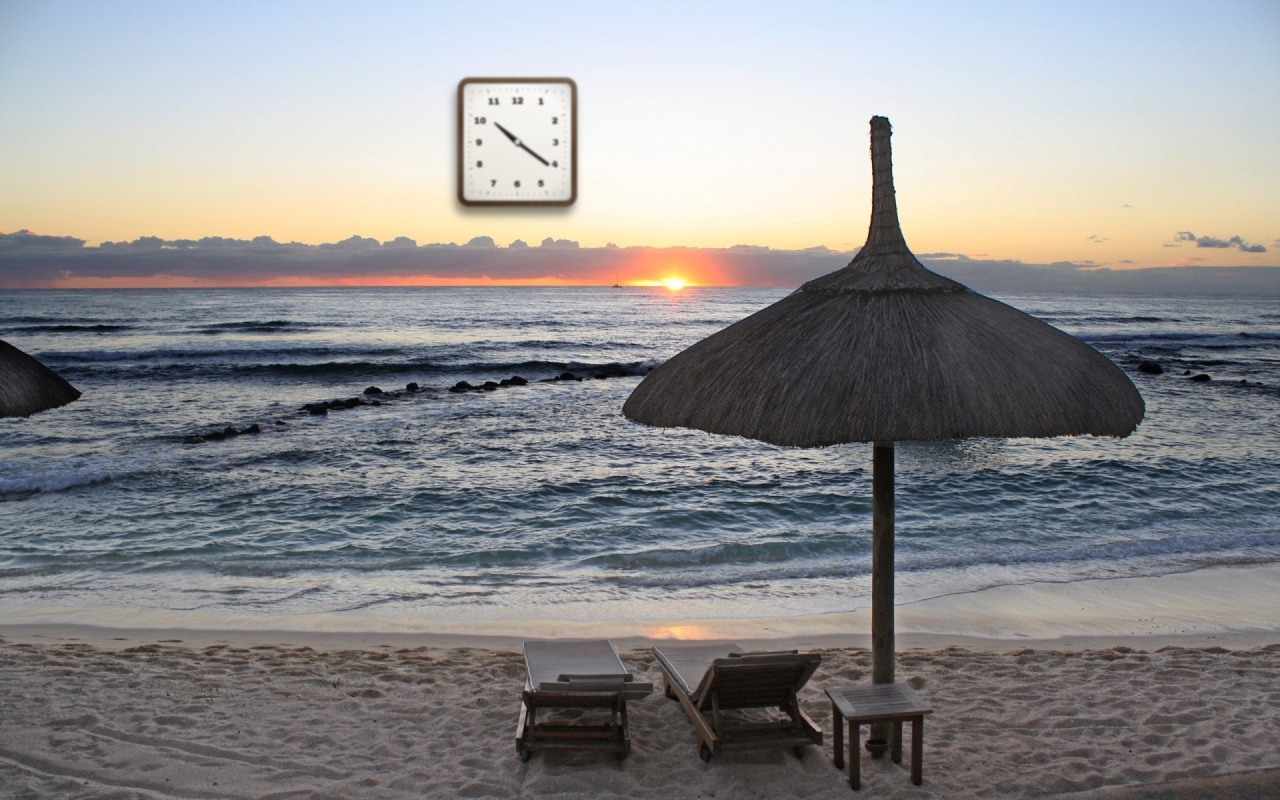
{"hour": 10, "minute": 21}
